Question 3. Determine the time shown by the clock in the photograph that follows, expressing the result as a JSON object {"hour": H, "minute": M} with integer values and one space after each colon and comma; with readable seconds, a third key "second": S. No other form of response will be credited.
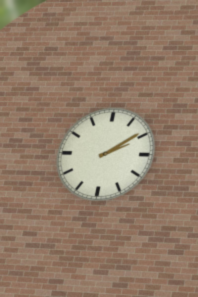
{"hour": 2, "minute": 9}
